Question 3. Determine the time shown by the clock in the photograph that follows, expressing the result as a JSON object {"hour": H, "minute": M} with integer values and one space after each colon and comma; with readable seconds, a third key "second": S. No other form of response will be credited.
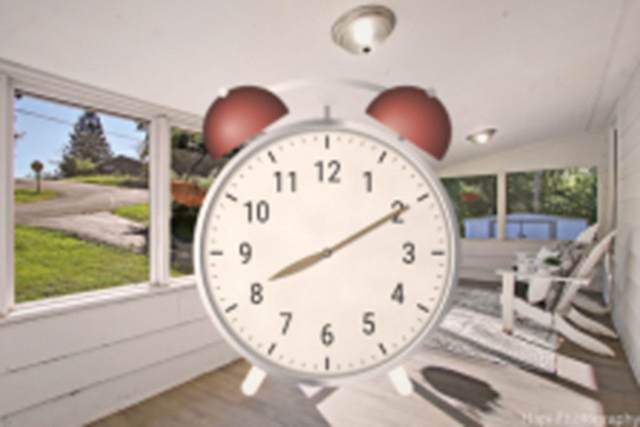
{"hour": 8, "minute": 10}
